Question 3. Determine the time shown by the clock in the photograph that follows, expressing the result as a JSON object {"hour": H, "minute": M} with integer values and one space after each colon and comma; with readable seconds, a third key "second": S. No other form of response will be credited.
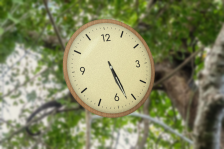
{"hour": 5, "minute": 27}
